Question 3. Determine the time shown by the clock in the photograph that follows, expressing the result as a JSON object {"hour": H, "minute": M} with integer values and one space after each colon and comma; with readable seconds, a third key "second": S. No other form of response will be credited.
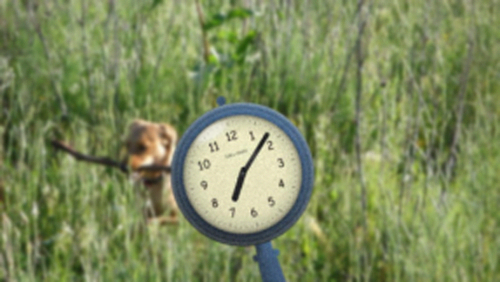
{"hour": 7, "minute": 8}
